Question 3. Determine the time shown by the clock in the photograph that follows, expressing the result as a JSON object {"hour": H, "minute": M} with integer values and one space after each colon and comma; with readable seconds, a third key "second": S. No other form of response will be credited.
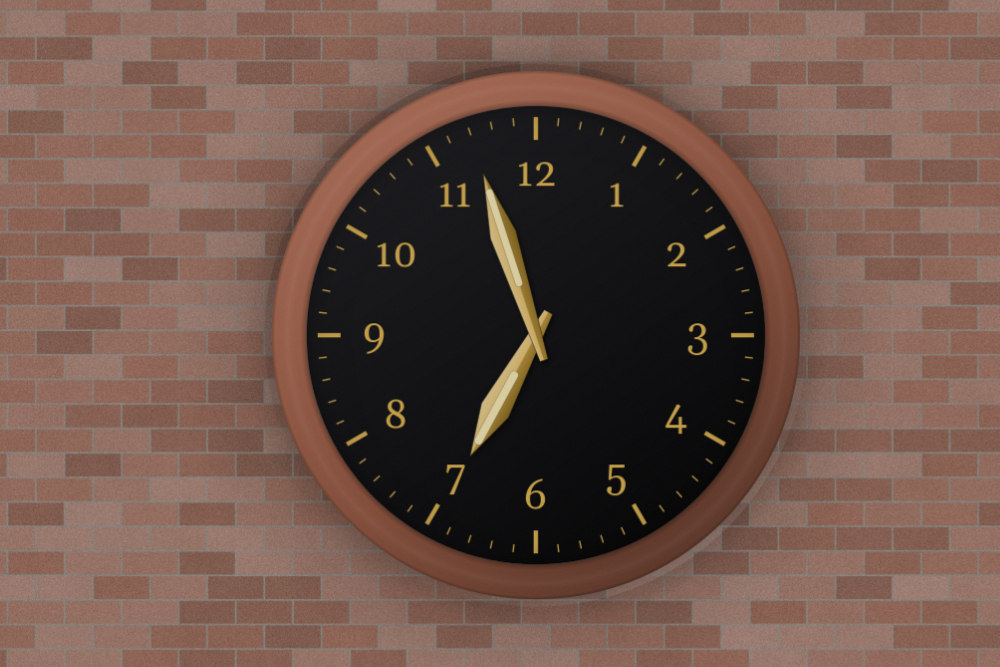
{"hour": 6, "minute": 57}
